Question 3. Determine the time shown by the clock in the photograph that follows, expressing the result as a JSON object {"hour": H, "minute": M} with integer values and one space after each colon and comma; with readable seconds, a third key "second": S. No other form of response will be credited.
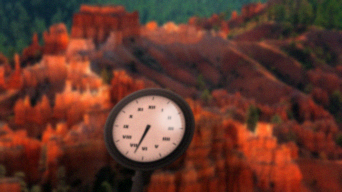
{"hour": 6, "minute": 33}
